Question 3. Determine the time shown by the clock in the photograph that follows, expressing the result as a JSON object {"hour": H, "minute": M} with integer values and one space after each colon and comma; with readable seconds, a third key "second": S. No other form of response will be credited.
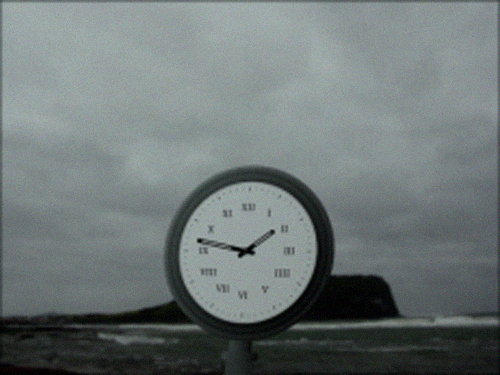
{"hour": 1, "minute": 47}
